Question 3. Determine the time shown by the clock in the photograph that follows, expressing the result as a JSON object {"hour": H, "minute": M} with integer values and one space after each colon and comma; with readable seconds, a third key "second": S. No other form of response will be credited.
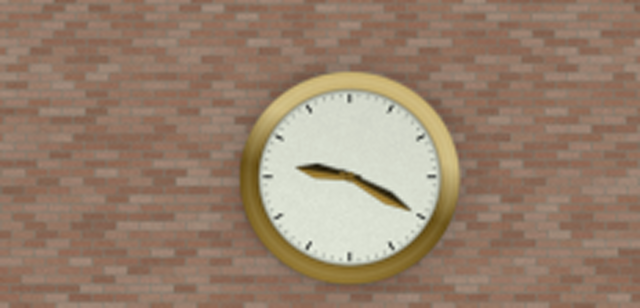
{"hour": 9, "minute": 20}
